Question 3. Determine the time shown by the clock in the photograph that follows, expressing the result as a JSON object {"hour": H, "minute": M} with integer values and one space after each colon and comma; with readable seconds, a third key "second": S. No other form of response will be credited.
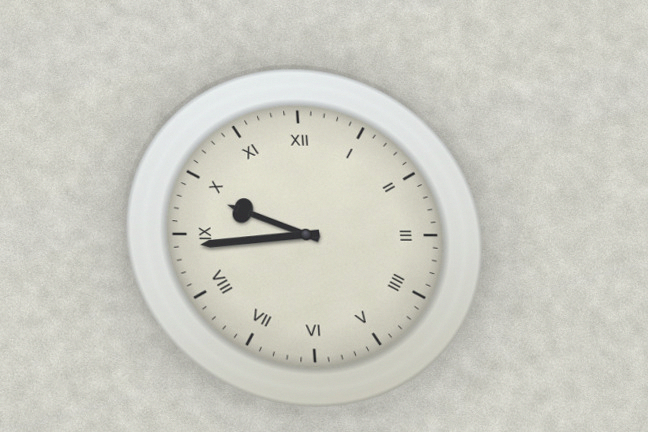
{"hour": 9, "minute": 44}
